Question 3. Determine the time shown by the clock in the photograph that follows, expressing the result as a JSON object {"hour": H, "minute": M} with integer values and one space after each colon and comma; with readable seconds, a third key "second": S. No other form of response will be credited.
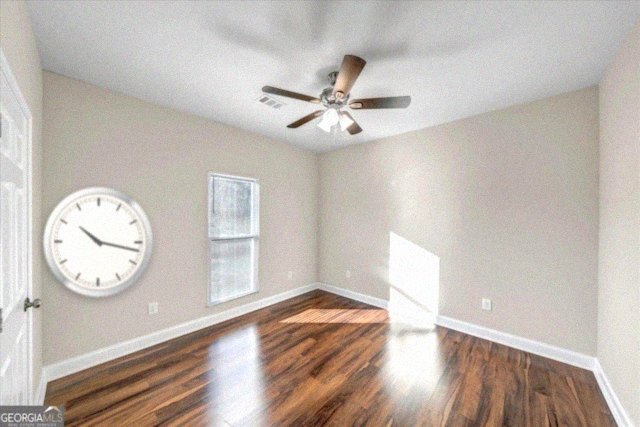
{"hour": 10, "minute": 17}
